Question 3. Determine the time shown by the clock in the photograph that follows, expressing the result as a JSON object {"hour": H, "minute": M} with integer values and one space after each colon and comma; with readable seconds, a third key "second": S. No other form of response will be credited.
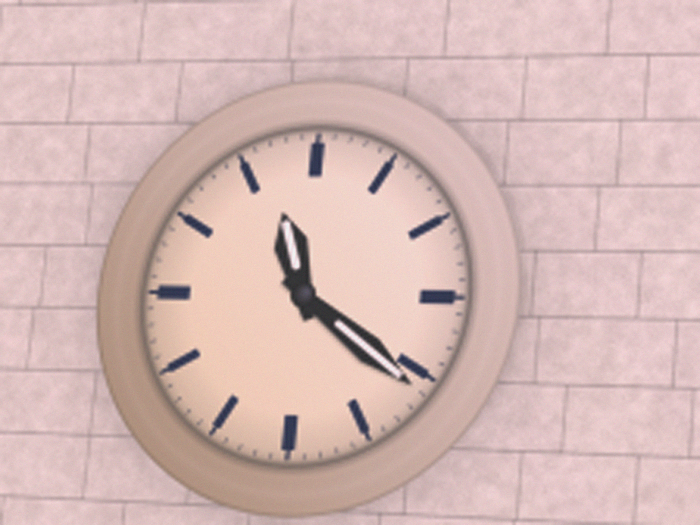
{"hour": 11, "minute": 21}
